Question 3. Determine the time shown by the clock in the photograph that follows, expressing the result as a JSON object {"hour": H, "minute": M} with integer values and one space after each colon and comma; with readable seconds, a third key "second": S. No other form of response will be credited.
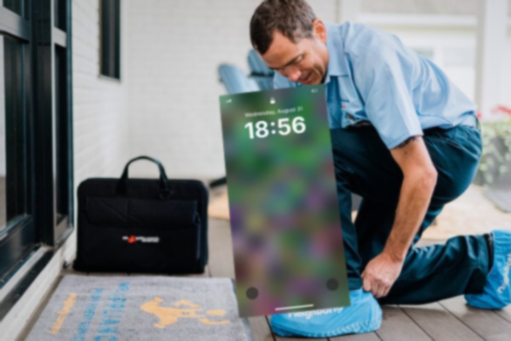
{"hour": 18, "minute": 56}
